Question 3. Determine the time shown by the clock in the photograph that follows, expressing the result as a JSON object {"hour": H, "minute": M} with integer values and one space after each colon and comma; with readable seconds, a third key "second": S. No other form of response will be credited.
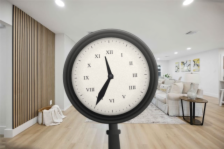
{"hour": 11, "minute": 35}
